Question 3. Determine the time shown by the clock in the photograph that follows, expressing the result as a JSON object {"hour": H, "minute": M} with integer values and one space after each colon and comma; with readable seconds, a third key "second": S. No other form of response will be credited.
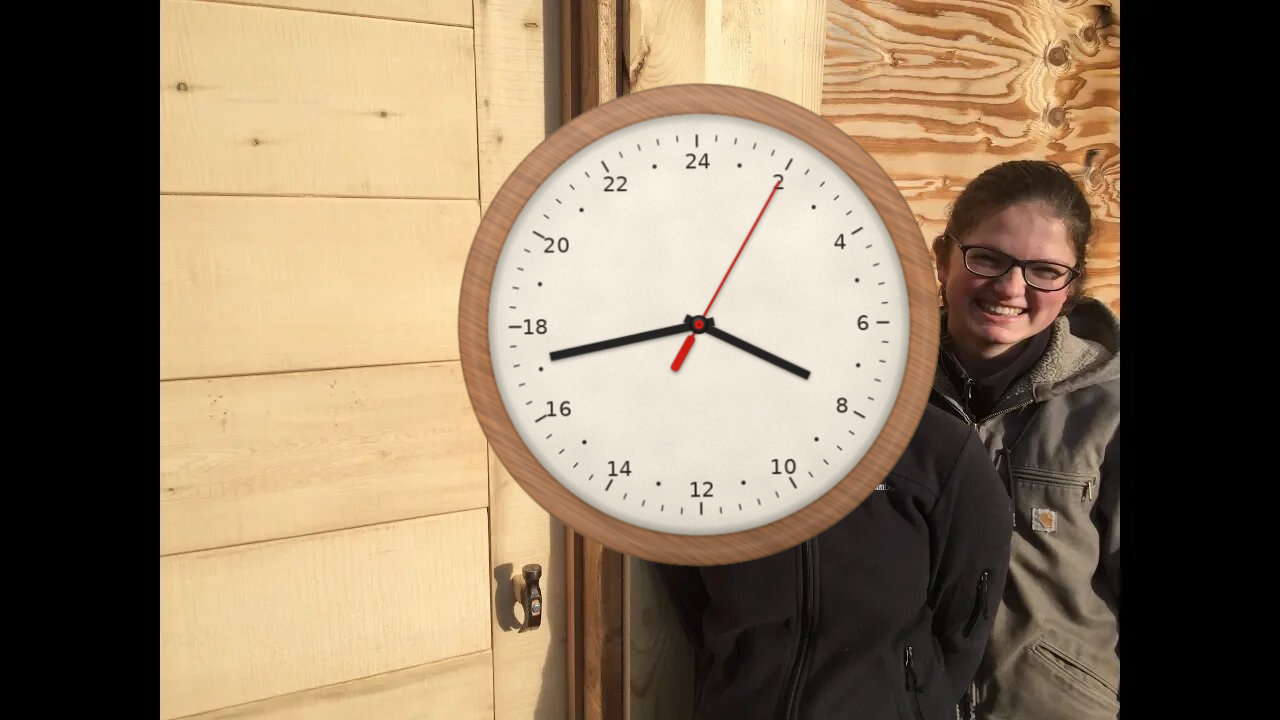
{"hour": 7, "minute": 43, "second": 5}
